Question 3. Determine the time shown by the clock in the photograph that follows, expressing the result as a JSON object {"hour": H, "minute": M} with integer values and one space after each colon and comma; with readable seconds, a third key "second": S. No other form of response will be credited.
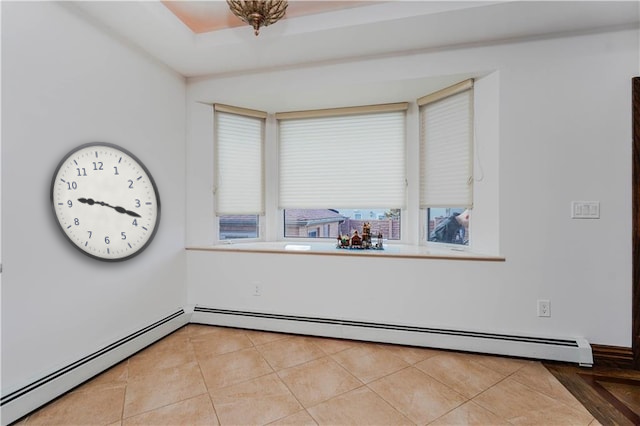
{"hour": 9, "minute": 18}
